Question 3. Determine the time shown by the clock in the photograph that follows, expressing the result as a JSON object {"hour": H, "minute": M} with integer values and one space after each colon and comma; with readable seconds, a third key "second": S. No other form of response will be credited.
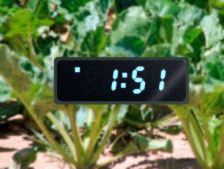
{"hour": 1, "minute": 51}
